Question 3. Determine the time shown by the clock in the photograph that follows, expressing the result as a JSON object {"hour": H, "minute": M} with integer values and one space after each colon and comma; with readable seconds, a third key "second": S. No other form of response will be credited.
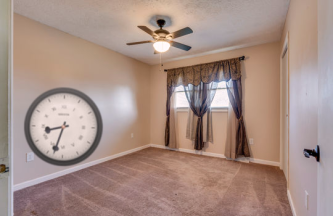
{"hour": 8, "minute": 33}
